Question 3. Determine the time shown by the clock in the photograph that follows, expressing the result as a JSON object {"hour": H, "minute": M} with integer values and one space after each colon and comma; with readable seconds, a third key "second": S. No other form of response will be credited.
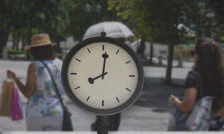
{"hour": 8, "minute": 1}
